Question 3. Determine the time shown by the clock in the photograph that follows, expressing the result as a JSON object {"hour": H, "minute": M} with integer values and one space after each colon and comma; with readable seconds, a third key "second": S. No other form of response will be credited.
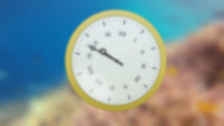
{"hour": 9, "minute": 48}
